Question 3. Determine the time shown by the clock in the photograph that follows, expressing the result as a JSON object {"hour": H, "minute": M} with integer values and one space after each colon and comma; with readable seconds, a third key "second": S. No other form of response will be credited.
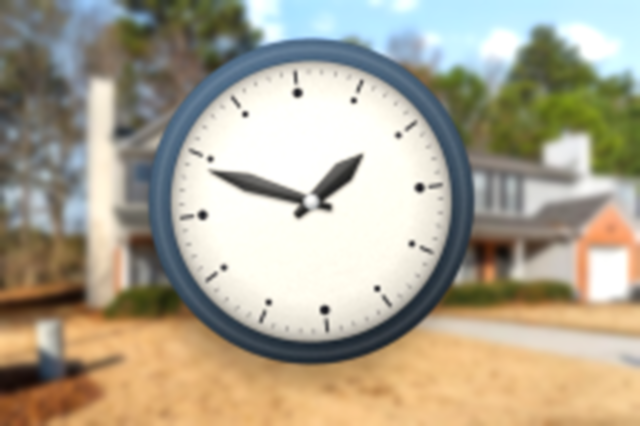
{"hour": 1, "minute": 49}
